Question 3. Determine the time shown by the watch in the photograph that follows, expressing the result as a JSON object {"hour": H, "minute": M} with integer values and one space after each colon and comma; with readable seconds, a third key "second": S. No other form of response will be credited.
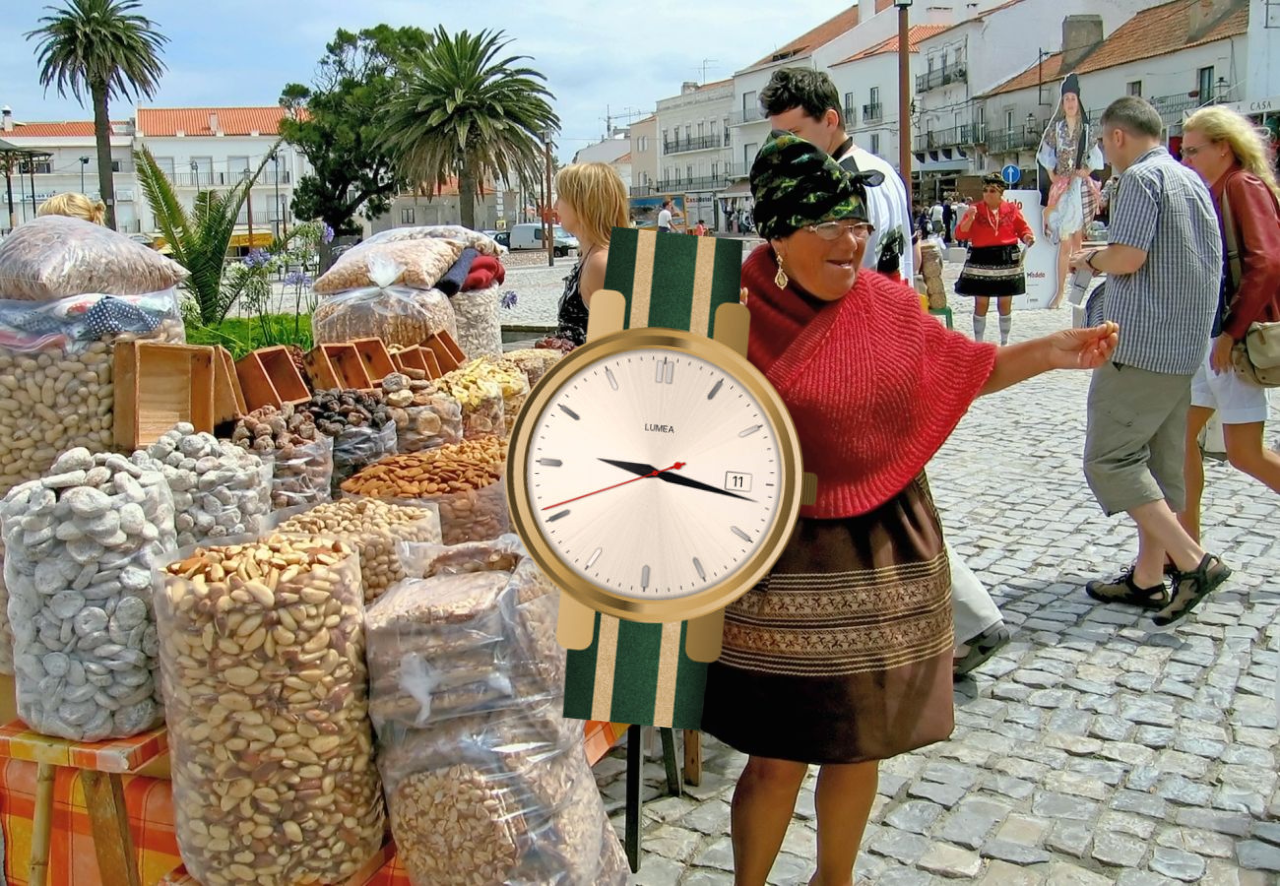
{"hour": 9, "minute": 16, "second": 41}
